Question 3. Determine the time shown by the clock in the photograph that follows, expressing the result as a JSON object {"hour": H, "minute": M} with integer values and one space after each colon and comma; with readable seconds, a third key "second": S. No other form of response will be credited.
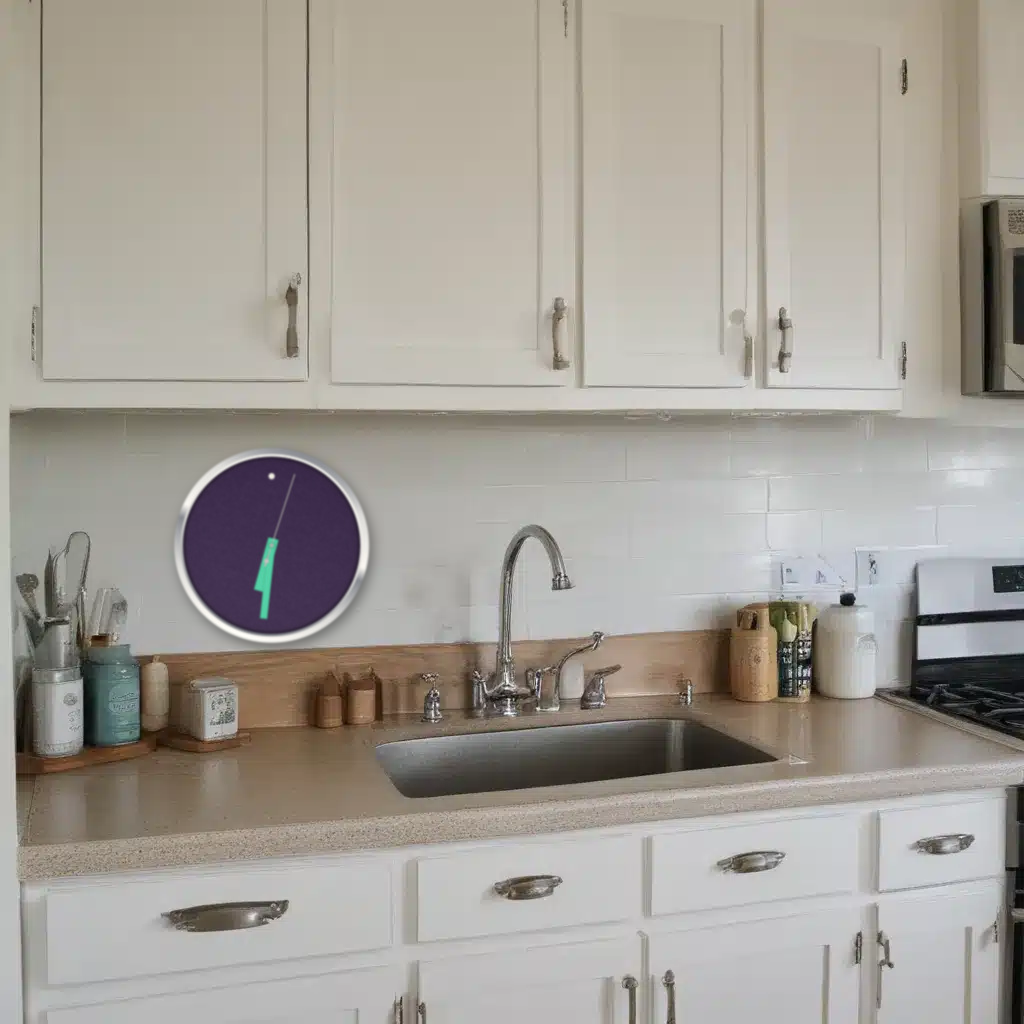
{"hour": 6, "minute": 31, "second": 3}
